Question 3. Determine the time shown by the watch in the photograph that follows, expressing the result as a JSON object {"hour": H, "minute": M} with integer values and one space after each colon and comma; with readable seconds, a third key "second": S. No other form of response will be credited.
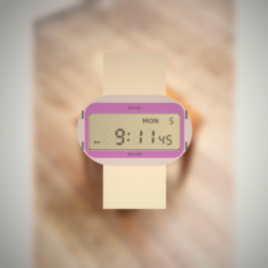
{"hour": 9, "minute": 11, "second": 45}
